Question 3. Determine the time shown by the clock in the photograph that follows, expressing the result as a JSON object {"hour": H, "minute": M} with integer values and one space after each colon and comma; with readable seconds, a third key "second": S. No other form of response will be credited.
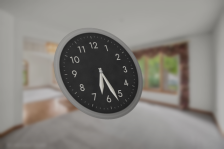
{"hour": 6, "minute": 27}
